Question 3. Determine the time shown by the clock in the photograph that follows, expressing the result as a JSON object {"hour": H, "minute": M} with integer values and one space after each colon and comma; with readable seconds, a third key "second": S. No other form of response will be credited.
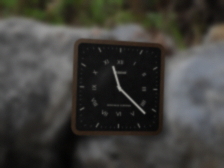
{"hour": 11, "minute": 22}
